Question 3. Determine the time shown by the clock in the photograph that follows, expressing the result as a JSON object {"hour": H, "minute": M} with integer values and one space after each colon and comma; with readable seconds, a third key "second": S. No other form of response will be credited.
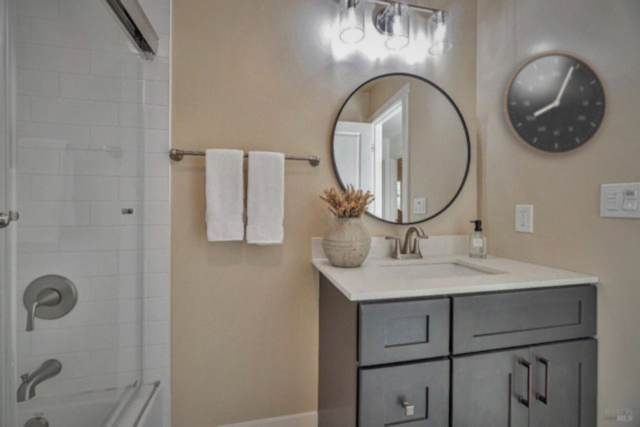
{"hour": 8, "minute": 4}
